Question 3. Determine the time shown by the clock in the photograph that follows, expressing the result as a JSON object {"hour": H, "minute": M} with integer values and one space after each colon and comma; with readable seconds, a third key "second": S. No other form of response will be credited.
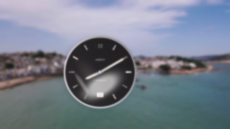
{"hour": 8, "minute": 10}
